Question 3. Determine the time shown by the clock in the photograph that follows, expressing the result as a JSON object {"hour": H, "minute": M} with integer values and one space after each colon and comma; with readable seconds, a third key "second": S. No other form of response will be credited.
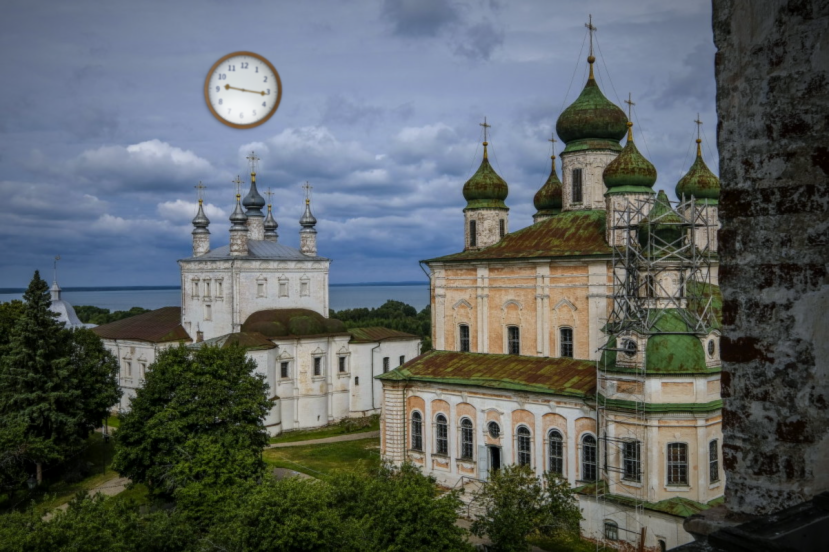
{"hour": 9, "minute": 16}
